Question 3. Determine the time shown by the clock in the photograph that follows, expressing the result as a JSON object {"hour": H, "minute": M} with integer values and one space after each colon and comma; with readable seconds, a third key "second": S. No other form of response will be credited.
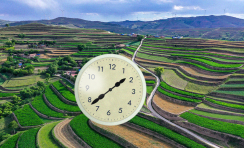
{"hour": 1, "minute": 38}
